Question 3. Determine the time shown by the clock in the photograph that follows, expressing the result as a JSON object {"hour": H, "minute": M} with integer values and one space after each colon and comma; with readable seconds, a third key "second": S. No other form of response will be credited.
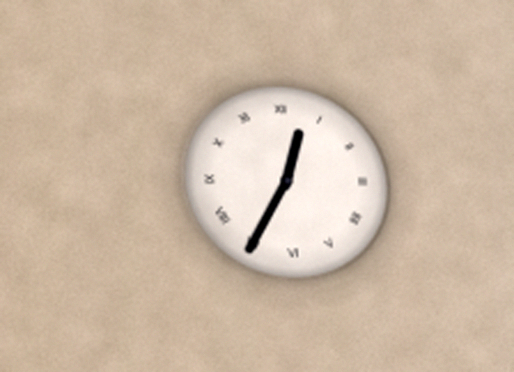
{"hour": 12, "minute": 35}
